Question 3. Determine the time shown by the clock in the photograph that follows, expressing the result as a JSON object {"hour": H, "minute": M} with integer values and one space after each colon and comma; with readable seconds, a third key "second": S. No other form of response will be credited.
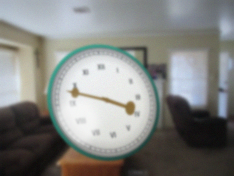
{"hour": 3, "minute": 48}
